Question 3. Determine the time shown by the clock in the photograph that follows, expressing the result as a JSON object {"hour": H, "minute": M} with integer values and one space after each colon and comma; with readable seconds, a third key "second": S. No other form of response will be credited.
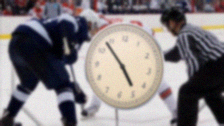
{"hour": 4, "minute": 53}
